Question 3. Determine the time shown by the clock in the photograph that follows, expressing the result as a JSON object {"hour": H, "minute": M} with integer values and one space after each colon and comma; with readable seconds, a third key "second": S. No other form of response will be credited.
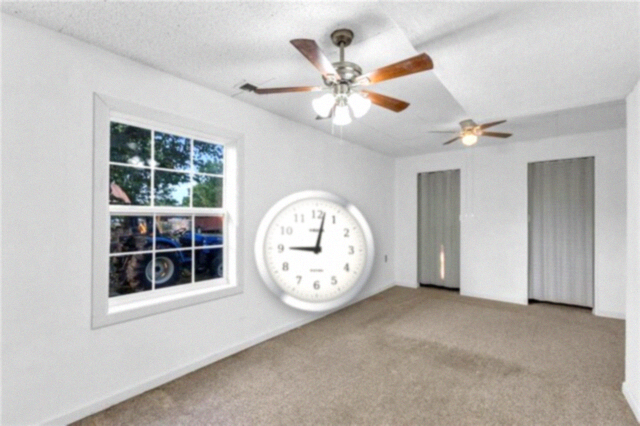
{"hour": 9, "minute": 2}
